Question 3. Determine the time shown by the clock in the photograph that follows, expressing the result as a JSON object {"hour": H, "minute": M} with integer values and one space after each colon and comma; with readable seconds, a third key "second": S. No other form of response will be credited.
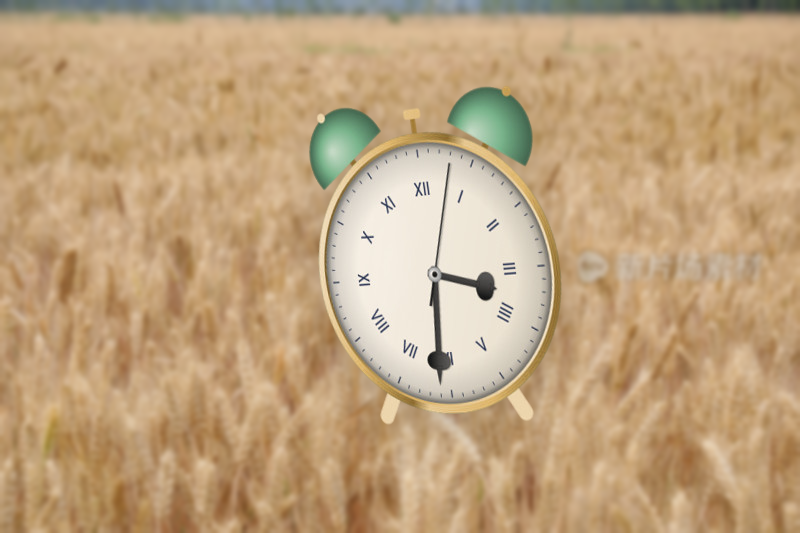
{"hour": 3, "minute": 31, "second": 3}
